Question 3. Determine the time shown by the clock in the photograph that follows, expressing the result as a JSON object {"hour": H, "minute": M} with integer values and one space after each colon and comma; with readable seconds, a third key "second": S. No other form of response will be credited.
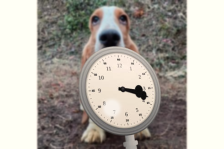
{"hour": 3, "minute": 18}
